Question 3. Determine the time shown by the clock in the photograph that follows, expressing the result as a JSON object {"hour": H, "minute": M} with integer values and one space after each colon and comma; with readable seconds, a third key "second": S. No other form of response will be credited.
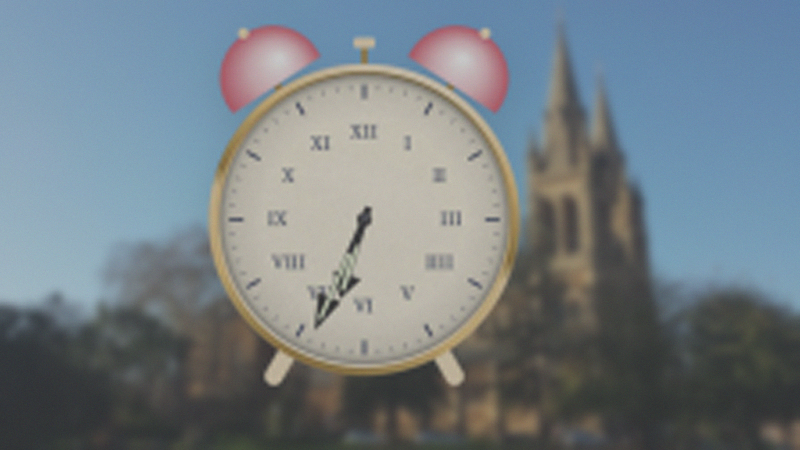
{"hour": 6, "minute": 34}
